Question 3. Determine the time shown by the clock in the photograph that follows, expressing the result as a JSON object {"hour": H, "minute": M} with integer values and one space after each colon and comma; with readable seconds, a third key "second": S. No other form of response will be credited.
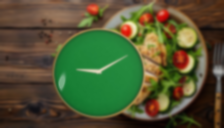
{"hour": 9, "minute": 10}
